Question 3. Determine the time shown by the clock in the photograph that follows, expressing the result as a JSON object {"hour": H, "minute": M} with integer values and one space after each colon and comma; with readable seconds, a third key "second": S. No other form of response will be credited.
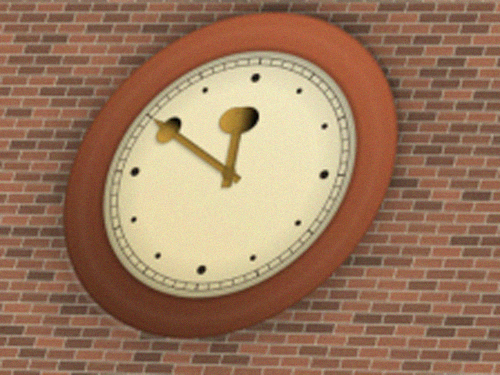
{"hour": 11, "minute": 50}
